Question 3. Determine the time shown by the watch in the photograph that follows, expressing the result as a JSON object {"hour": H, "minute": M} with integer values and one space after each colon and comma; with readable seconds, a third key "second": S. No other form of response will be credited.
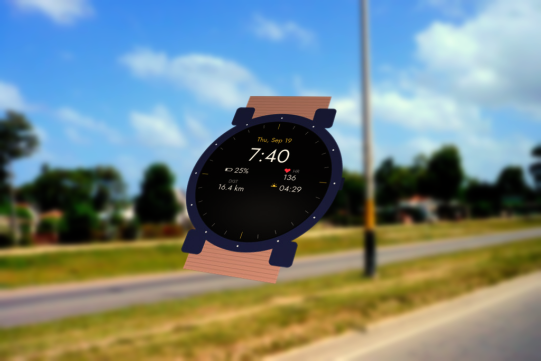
{"hour": 7, "minute": 40}
